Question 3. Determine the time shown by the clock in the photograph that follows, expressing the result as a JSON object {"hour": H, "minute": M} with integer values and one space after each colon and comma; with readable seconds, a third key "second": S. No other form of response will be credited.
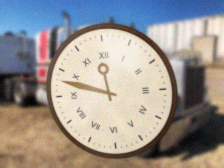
{"hour": 11, "minute": 48}
